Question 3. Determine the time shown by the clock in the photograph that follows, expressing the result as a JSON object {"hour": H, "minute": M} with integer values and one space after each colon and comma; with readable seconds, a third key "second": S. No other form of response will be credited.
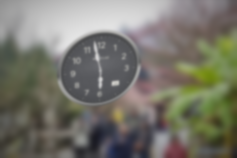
{"hour": 5, "minute": 58}
